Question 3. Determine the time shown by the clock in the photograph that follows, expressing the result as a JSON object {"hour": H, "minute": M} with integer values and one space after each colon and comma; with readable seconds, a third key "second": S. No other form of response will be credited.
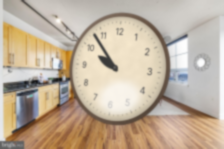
{"hour": 9, "minute": 53}
